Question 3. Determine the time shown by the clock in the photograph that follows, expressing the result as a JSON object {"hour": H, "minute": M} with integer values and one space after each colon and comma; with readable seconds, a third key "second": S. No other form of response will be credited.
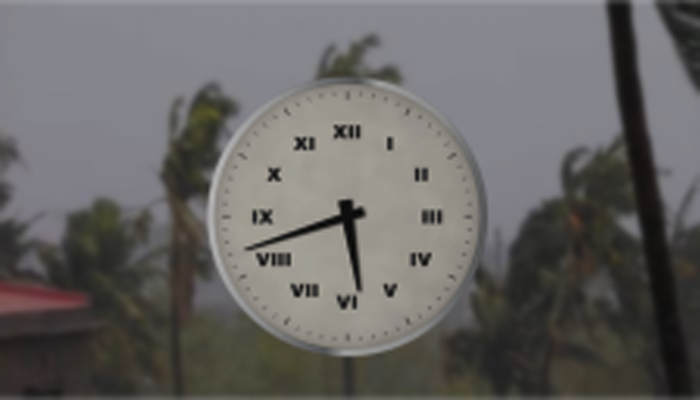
{"hour": 5, "minute": 42}
